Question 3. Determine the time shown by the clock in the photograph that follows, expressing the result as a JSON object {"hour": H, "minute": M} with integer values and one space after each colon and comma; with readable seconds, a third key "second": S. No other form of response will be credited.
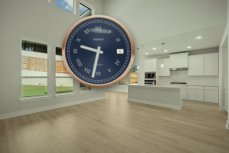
{"hour": 9, "minute": 32}
